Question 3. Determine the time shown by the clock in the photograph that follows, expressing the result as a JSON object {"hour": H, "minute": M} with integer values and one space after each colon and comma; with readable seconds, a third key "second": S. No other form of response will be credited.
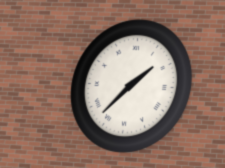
{"hour": 1, "minute": 37}
